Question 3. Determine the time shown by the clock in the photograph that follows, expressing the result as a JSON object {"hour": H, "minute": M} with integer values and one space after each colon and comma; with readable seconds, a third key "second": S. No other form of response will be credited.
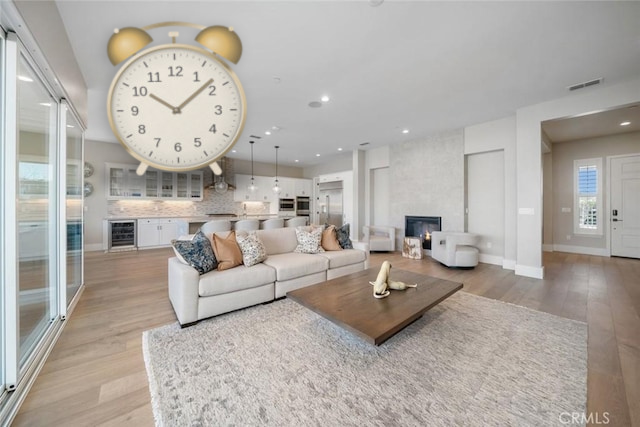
{"hour": 10, "minute": 8}
